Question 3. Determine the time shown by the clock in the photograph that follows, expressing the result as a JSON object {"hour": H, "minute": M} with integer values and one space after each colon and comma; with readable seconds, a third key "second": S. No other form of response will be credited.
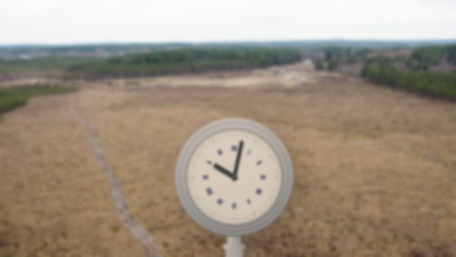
{"hour": 10, "minute": 2}
